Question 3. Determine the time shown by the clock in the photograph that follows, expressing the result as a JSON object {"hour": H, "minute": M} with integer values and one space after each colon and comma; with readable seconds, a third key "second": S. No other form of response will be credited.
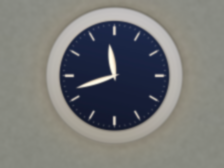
{"hour": 11, "minute": 42}
